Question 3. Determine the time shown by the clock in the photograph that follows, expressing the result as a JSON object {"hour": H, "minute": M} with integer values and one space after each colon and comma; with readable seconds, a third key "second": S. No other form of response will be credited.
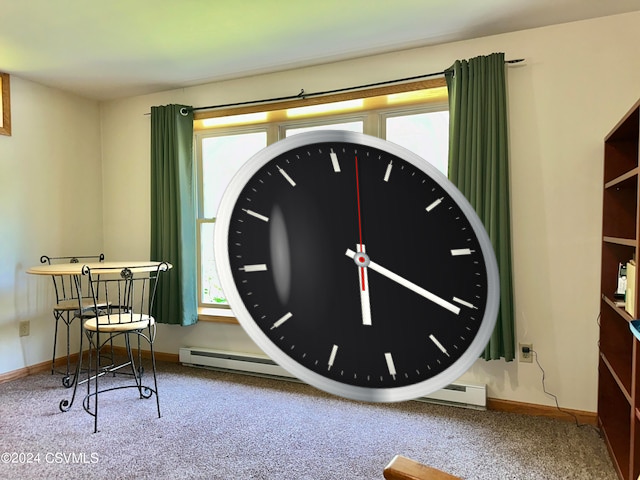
{"hour": 6, "minute": 21, "second": 2}
